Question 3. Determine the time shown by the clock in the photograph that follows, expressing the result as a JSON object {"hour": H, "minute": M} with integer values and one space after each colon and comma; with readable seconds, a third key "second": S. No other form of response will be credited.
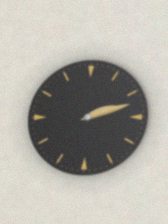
{"hour": 2, "minute": 12}
